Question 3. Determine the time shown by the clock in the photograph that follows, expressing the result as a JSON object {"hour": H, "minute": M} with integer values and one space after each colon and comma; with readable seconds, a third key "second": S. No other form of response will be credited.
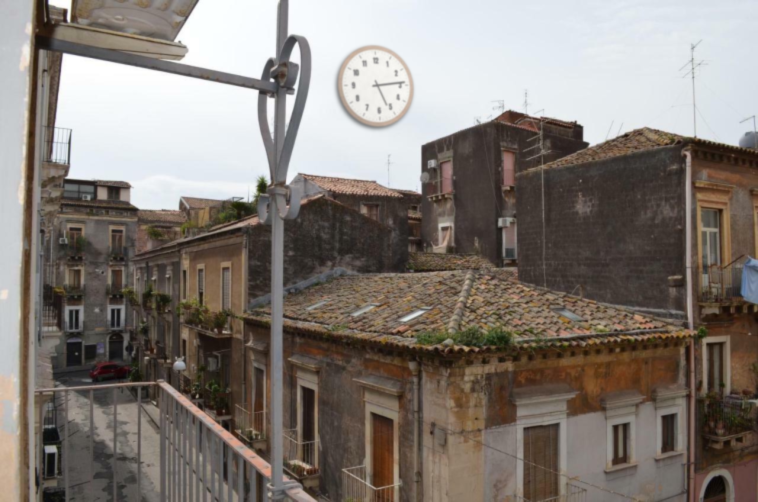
{"hour": 5, "minute": 14}
